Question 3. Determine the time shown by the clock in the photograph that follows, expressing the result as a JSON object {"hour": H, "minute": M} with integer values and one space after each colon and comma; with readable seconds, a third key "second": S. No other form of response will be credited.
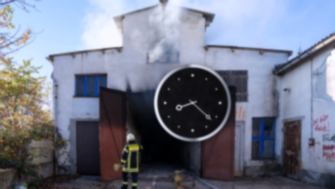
{"hour": 8, "minute": 22}
